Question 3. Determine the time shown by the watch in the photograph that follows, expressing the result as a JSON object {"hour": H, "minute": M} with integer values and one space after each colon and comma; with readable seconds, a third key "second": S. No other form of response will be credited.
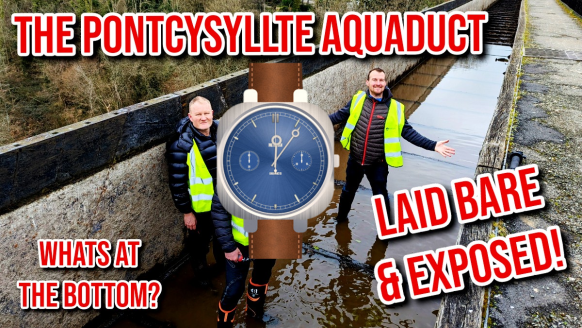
{"hour": 12, "minute": 6}
